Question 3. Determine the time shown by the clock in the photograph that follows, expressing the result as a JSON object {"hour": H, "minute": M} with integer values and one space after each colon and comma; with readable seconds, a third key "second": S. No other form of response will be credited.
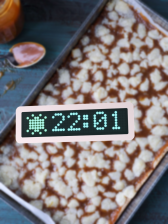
{"hour": 22, "minute": 1}
